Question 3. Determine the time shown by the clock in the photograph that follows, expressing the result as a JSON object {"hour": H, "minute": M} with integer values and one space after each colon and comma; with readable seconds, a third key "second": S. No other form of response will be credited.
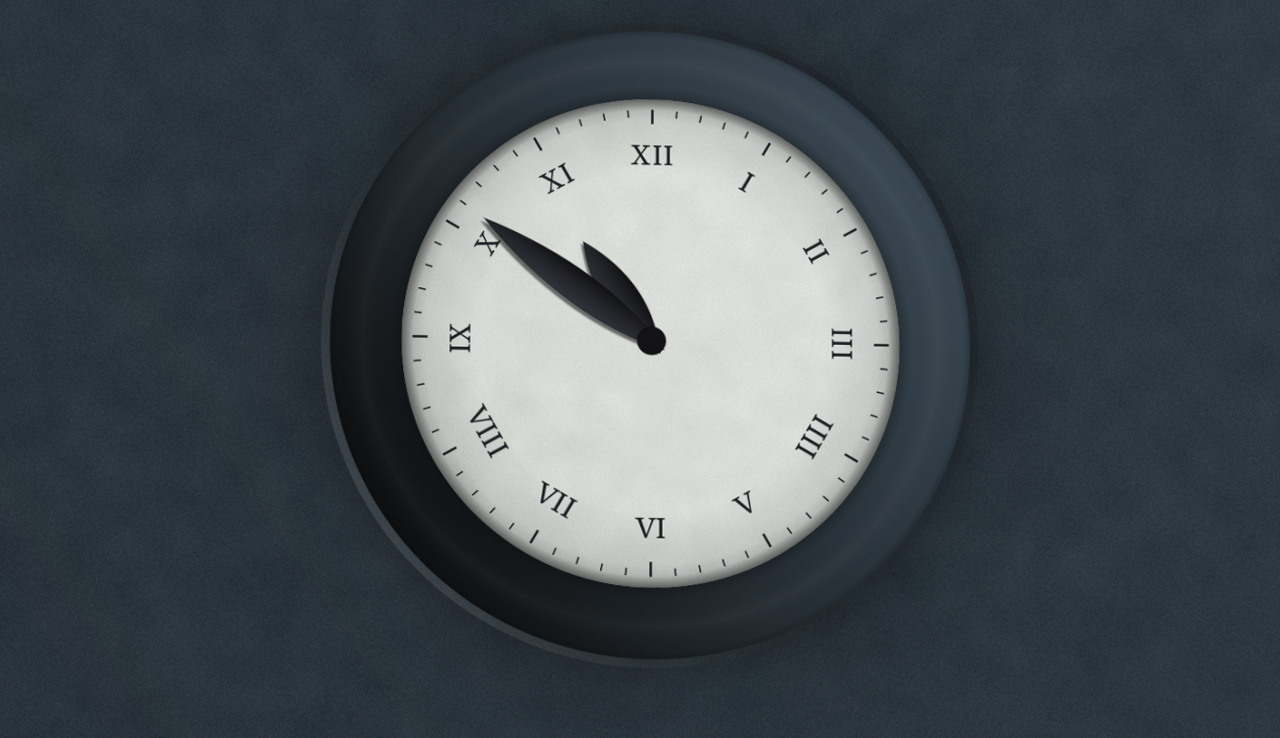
{"hour": 10, "minute": 51}
